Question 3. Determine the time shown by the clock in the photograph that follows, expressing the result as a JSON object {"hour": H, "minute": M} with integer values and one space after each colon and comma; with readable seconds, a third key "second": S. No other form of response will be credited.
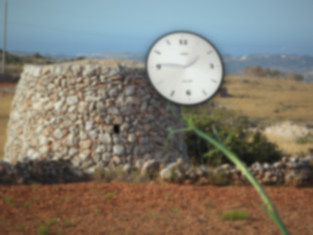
{"hour": 1, "minute": 46}
